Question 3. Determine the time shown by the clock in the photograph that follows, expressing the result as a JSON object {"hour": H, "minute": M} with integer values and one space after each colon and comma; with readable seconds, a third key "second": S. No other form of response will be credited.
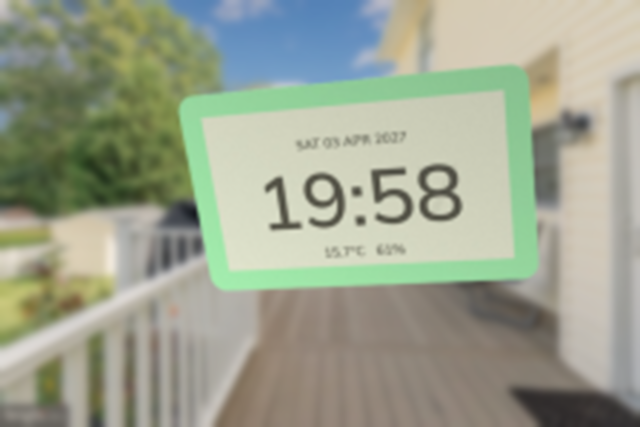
{"hour": 19, "minute": 58}
